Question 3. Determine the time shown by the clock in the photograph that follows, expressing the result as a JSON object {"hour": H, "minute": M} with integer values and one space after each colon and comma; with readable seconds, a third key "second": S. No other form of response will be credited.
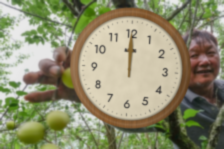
{"hour": 12, "minute": 0}
